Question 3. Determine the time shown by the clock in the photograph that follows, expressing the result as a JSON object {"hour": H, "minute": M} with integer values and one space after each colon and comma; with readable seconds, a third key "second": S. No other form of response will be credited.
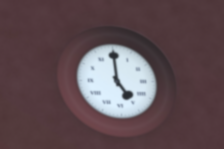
{"hour": 5, "minute": 0}
